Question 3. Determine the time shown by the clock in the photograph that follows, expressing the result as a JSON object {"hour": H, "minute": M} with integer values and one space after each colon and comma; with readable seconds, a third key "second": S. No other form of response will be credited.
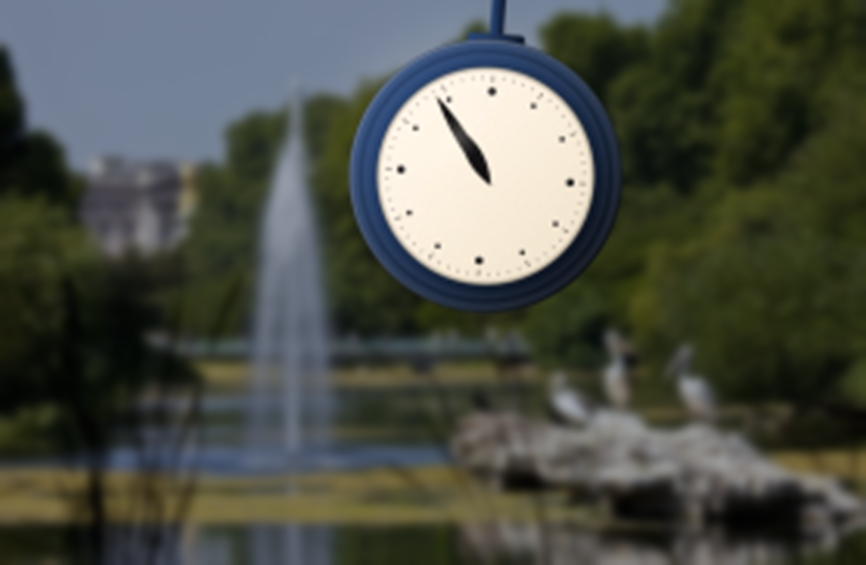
{"hour": 10, "minute": 54}
